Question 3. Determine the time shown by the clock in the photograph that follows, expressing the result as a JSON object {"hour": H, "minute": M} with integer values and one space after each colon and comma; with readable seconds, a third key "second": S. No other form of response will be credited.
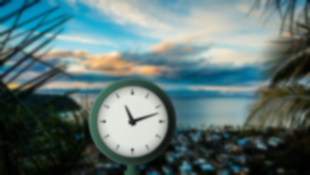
{"hour": 11, "minute": 12}
